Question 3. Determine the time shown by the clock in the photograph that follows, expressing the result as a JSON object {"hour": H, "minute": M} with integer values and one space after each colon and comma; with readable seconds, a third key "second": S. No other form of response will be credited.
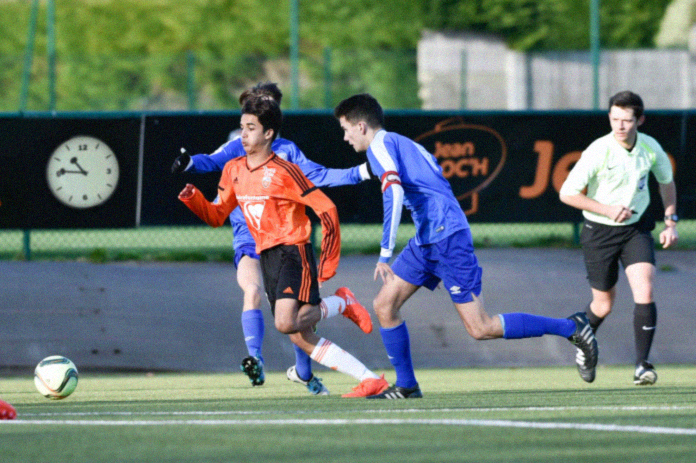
{"hour": 10, "minute": 46}
